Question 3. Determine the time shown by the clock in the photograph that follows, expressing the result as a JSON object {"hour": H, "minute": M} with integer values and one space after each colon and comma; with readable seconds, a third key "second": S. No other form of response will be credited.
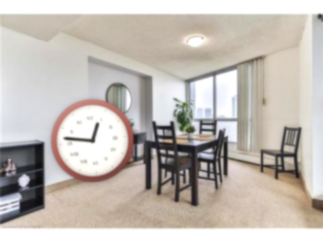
{"hour": 12, "minute": 47}
